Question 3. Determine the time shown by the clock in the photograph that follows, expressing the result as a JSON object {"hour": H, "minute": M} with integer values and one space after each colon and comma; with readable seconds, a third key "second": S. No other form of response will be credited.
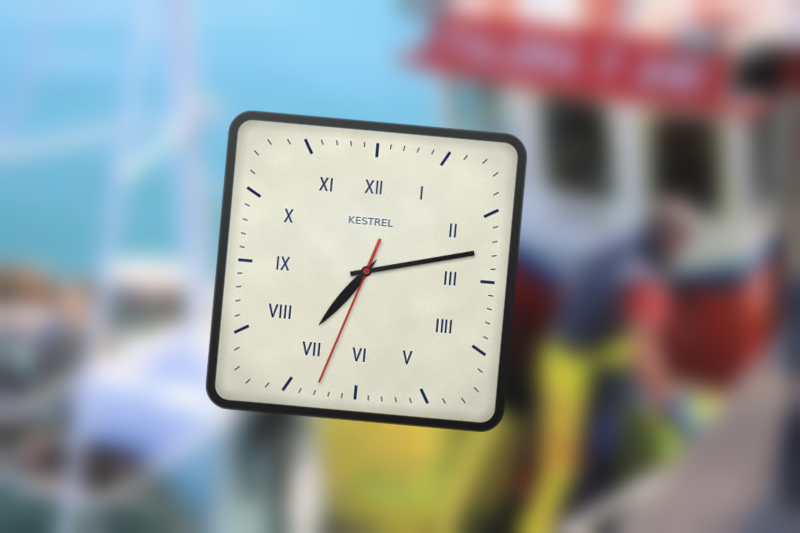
{"hour": 7, "minute": 12, "second": 33}
